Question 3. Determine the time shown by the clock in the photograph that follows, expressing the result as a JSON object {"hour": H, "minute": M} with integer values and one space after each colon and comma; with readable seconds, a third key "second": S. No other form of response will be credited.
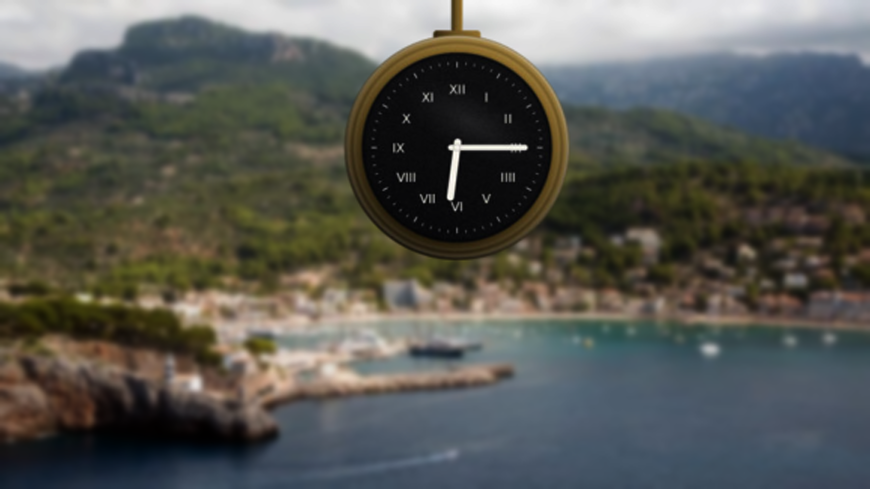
{"hour": 6, "minute": 15}
